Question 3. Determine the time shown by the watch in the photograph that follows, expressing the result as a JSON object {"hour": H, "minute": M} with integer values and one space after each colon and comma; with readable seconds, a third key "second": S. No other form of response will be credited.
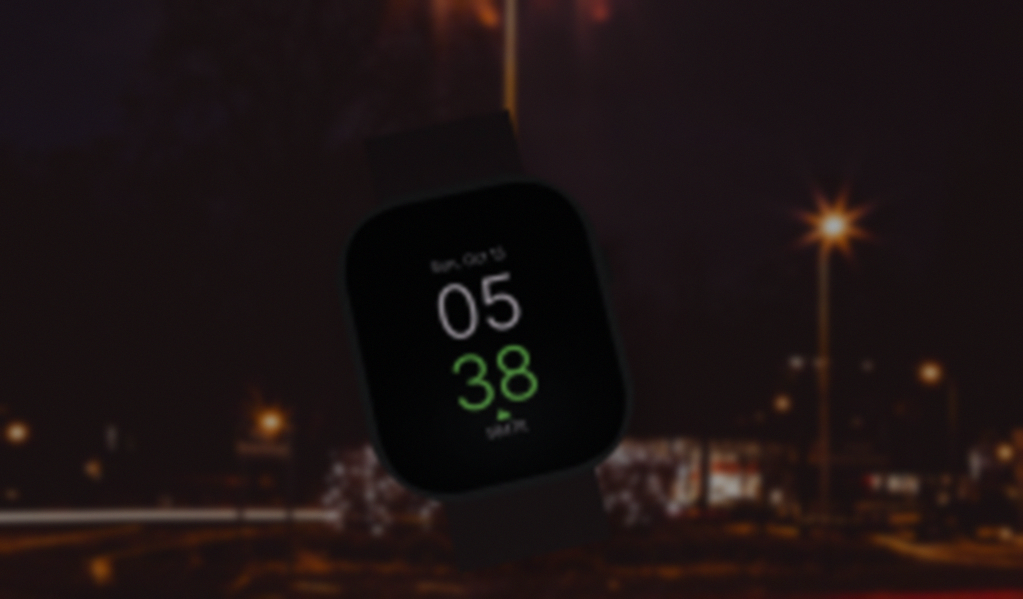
{"hour": 5, "minute": 38}
